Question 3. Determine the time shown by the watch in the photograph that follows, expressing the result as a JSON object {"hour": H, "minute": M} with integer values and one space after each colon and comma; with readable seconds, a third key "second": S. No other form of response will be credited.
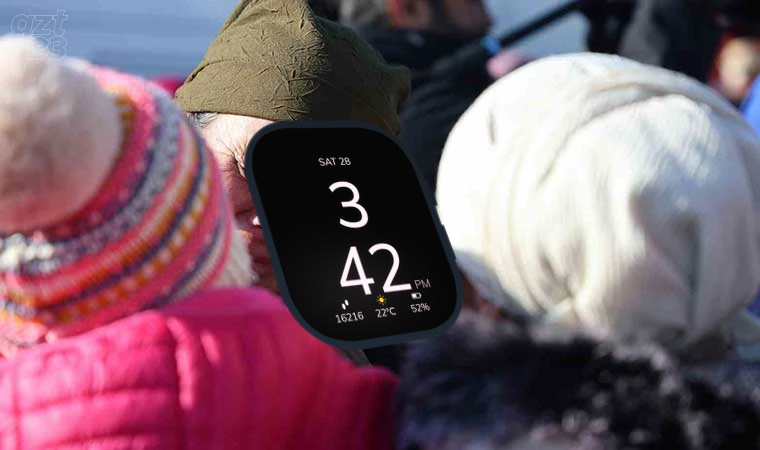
{"hour": 3, "minute": 42}
